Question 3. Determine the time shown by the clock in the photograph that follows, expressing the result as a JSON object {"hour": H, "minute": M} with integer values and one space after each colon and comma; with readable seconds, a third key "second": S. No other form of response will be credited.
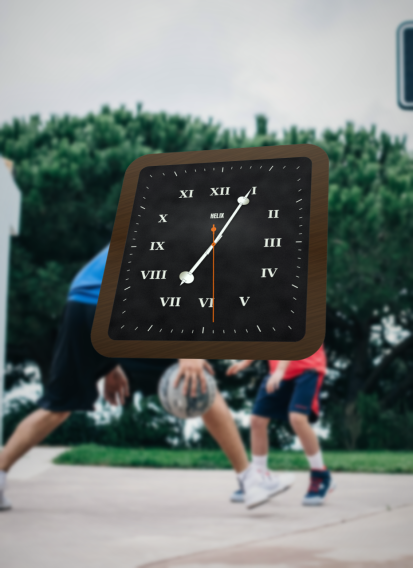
{"hour": 7, "minute": 4, "second": 29}
